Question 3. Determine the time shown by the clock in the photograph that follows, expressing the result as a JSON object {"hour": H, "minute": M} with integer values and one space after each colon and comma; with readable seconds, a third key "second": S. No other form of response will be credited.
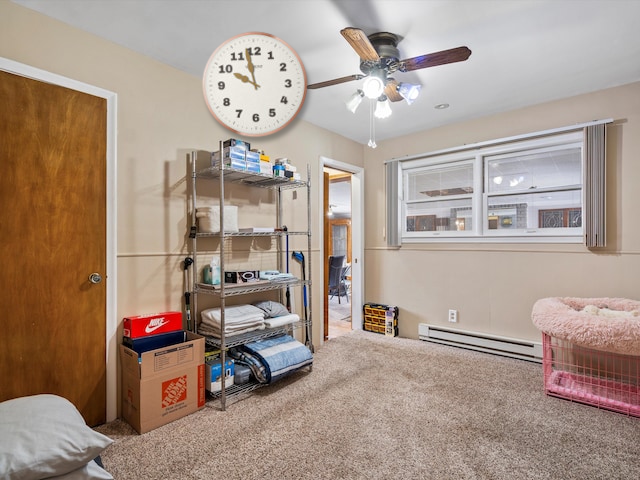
{"hour": 9, "minute": 58}
